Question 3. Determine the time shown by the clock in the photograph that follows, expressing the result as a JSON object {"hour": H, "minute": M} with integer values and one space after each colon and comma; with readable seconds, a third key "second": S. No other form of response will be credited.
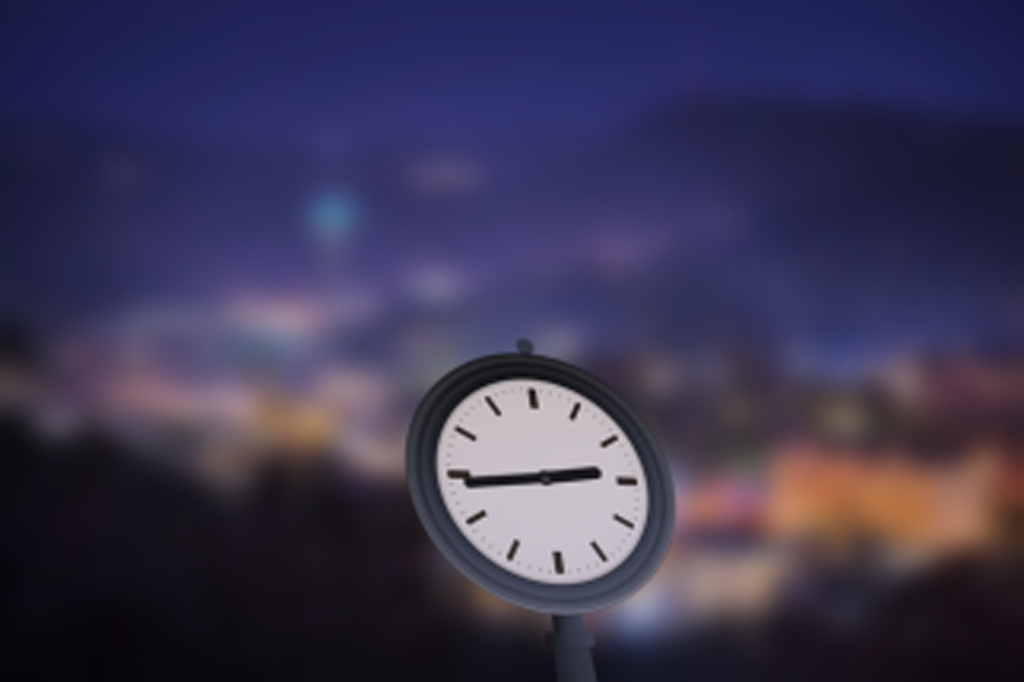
{"hour": 2, "minute": 44}
